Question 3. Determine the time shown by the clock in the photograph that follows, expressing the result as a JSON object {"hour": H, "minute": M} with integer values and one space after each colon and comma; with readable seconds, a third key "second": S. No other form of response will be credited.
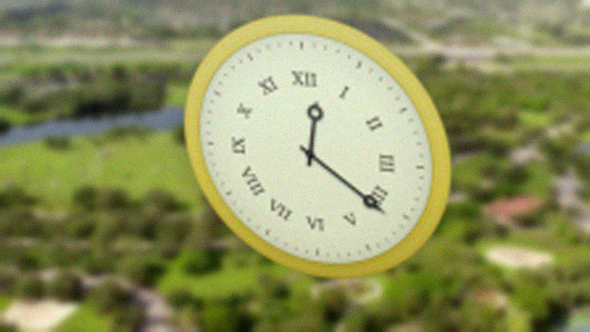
{"hour": 12, "minute": 21}
